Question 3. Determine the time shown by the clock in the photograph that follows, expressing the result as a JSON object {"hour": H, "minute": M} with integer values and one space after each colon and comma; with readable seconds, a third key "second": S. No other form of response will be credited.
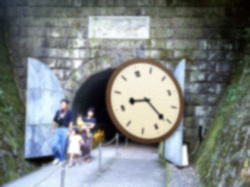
{"hour": 9, "minute": 26}
